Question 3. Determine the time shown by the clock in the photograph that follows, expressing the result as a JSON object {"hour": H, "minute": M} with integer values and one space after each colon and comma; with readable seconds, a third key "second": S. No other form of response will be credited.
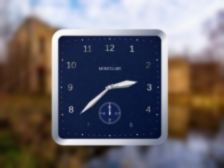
{"hour": 2, "minute": 38}
